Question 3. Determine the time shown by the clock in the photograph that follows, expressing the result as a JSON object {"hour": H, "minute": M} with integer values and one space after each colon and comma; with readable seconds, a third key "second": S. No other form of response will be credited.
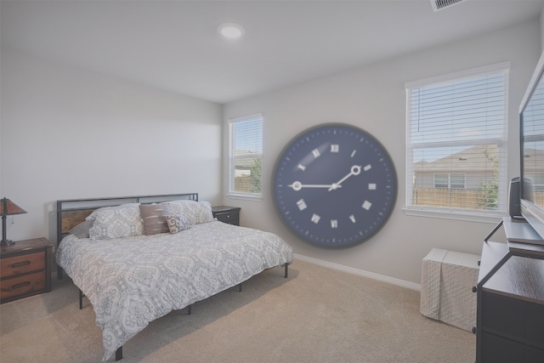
{"hour": 1, "minute": 45}
